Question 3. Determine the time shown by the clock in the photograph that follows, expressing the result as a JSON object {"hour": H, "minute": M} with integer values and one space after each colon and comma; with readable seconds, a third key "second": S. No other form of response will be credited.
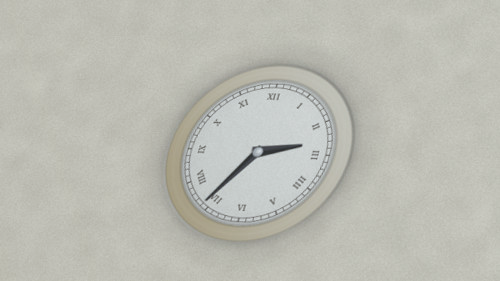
{"hour": 2, "minute": 36}
